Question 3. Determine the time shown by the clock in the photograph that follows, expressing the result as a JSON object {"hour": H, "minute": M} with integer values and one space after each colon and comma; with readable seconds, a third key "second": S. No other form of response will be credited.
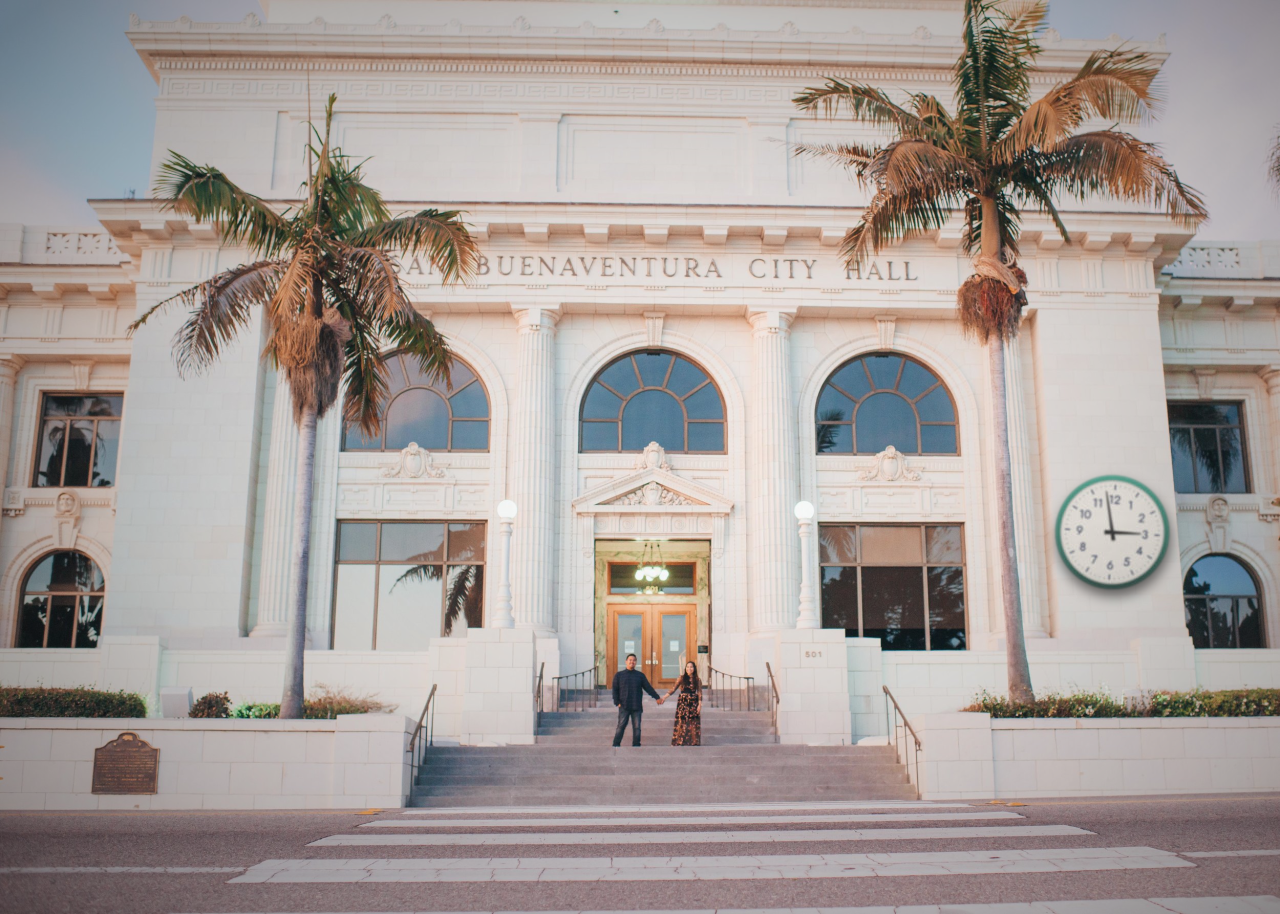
{"hour": 2, "minute": 58}
